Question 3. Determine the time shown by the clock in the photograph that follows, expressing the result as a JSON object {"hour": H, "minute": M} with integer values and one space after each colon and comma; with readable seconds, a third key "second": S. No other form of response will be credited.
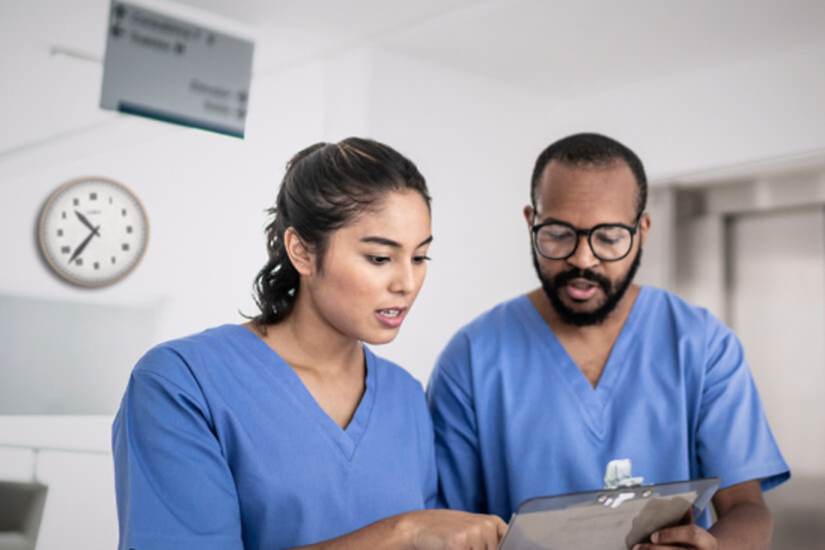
{"hour": 10, "minute": 37}
